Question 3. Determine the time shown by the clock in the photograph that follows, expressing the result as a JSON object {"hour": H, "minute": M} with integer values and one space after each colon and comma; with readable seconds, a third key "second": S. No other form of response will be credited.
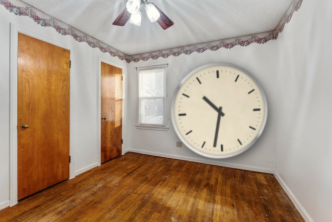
{"hour": 10, "minute": 32}
